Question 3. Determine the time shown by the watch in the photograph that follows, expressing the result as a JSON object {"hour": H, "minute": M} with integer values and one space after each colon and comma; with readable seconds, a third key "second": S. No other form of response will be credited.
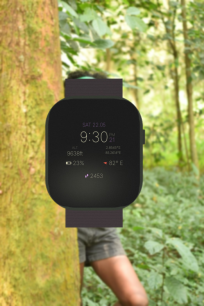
{"hour": 9, "minute": 30}
